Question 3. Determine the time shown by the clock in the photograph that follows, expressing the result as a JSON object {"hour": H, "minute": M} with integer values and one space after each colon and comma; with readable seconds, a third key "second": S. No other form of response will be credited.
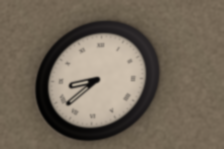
{"hour": 8, "minute": 38}
